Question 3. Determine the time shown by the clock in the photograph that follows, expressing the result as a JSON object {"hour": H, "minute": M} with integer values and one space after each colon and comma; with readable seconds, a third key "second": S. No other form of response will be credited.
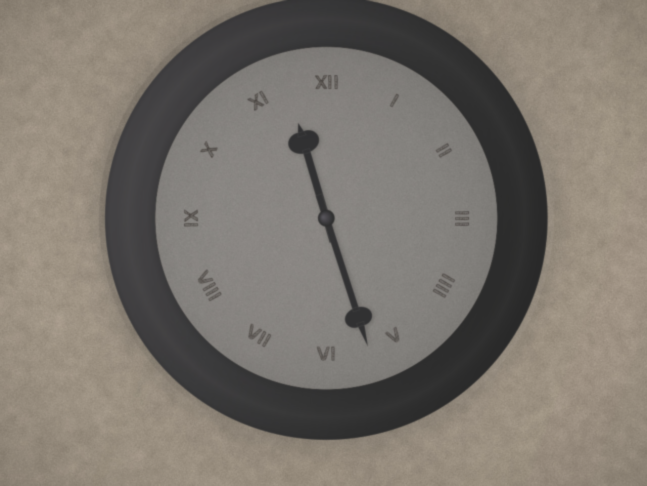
{"hour": 11, "minute": 27}
